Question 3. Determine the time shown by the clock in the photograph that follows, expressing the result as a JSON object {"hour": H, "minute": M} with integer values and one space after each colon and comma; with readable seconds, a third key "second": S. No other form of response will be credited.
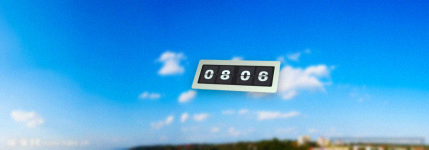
{"hour": 8, "minute": 6}
